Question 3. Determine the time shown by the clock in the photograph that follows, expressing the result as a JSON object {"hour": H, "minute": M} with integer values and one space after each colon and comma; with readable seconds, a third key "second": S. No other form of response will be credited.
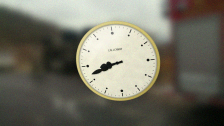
{"hour": 8, "minute": 42}
